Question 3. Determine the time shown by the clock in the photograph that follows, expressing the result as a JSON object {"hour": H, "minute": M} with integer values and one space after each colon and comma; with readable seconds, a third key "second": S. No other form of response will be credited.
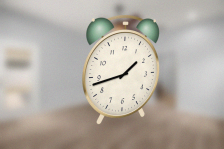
{"hour": 1, "minute": 43}
